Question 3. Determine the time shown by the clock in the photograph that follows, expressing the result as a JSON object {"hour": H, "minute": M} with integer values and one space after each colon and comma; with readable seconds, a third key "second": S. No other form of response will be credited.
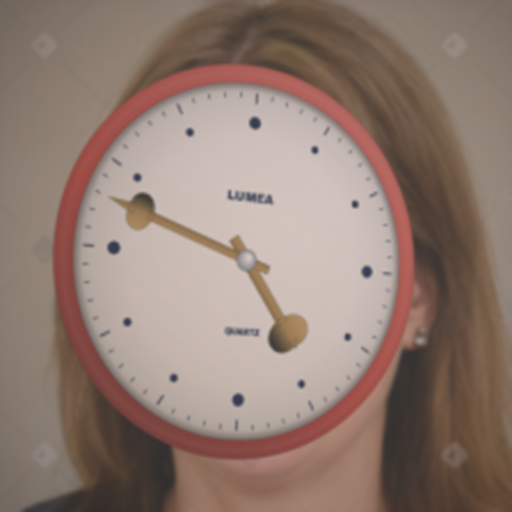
{"hour": 4, "minute": 48}
